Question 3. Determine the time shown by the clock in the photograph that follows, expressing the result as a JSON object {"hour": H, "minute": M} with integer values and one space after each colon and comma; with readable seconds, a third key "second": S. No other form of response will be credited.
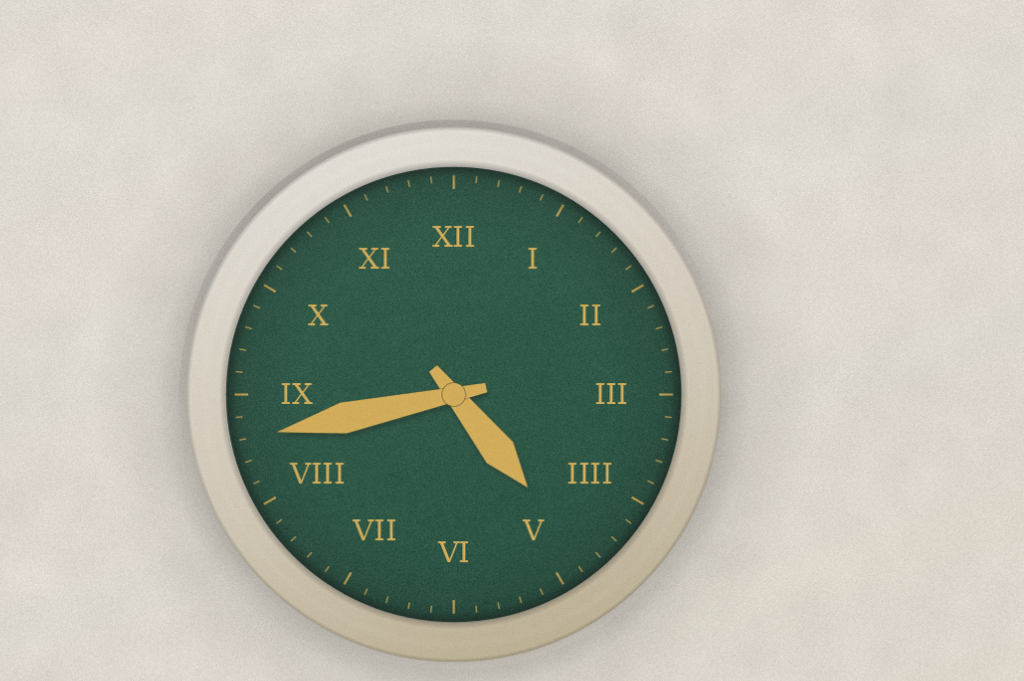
{"hour": 4, "minute": 43}
